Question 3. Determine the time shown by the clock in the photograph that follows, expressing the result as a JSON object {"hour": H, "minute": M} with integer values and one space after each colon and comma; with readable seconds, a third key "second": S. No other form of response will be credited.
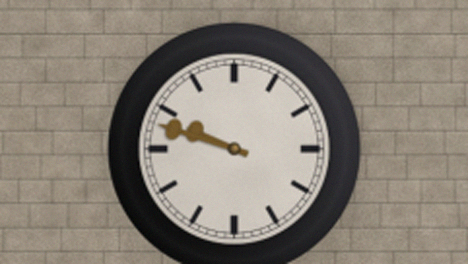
{"hour": 9, "minute": 48}
